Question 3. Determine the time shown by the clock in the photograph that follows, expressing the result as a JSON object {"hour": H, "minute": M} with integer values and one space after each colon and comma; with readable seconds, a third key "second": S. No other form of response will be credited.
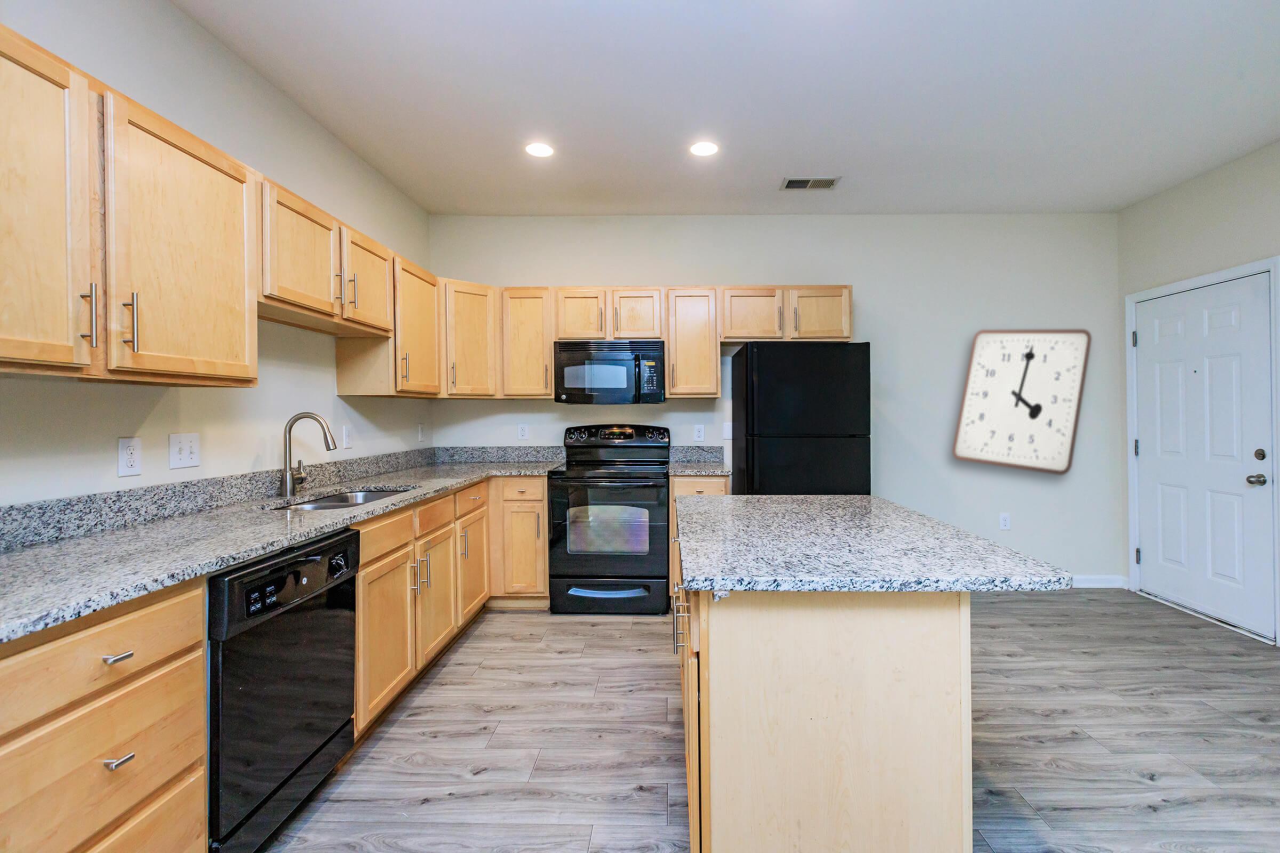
{"hour": 4, "minute": 1}
